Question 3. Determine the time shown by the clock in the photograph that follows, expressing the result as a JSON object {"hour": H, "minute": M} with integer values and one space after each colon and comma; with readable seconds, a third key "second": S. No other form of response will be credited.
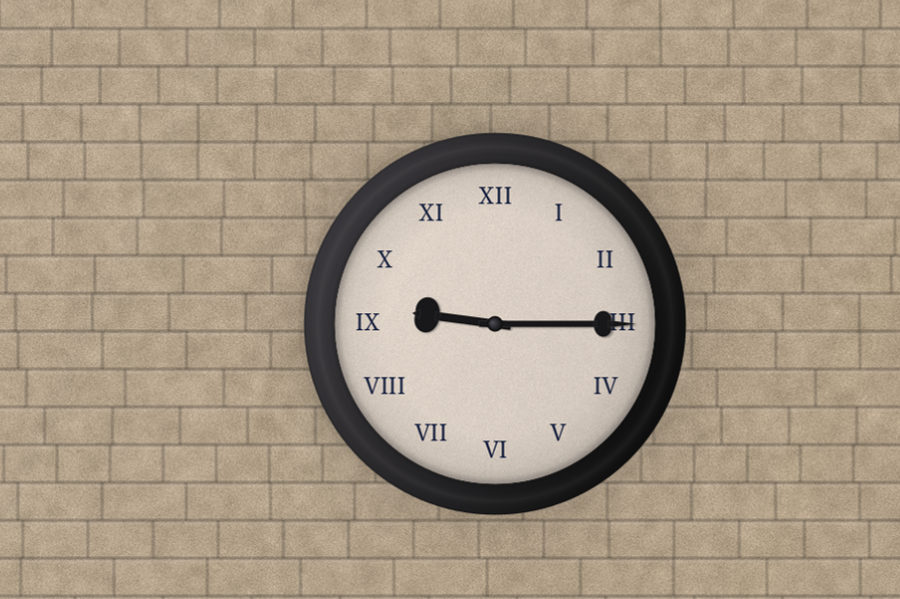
{"hour": 9, "minute": 15}
